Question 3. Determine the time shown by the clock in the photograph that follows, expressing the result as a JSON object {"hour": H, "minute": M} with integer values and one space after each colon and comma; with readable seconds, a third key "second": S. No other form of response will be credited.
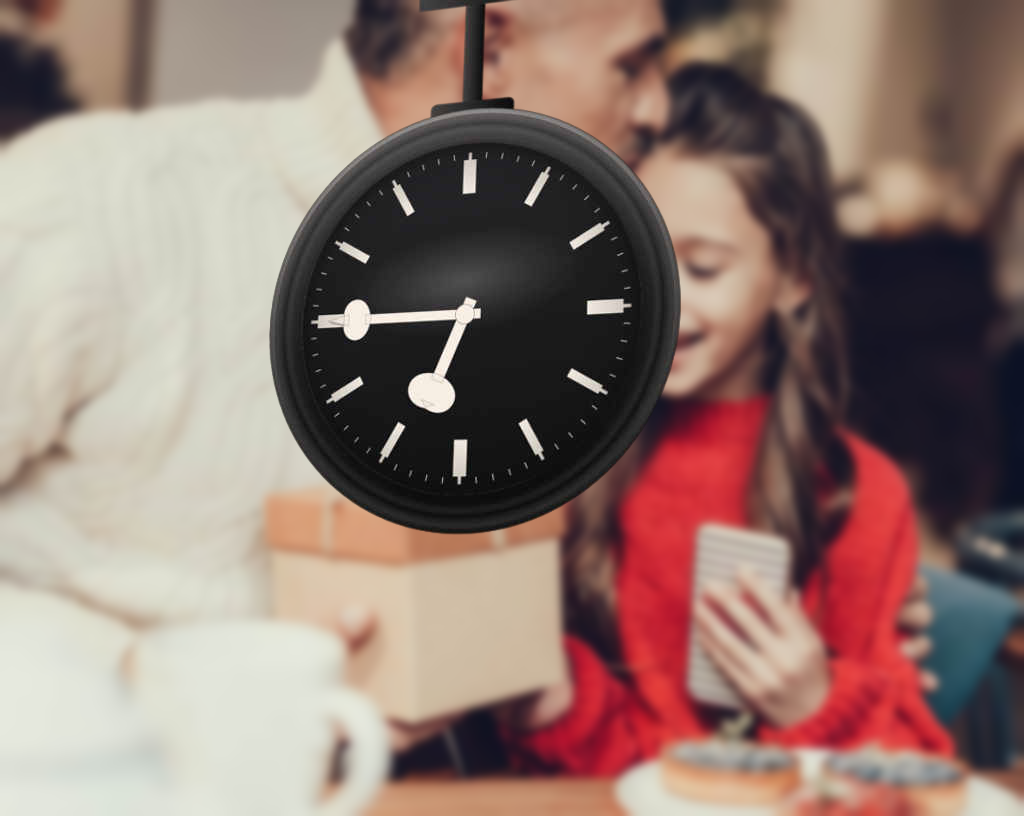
{"hour": 6, "minute": 45}
